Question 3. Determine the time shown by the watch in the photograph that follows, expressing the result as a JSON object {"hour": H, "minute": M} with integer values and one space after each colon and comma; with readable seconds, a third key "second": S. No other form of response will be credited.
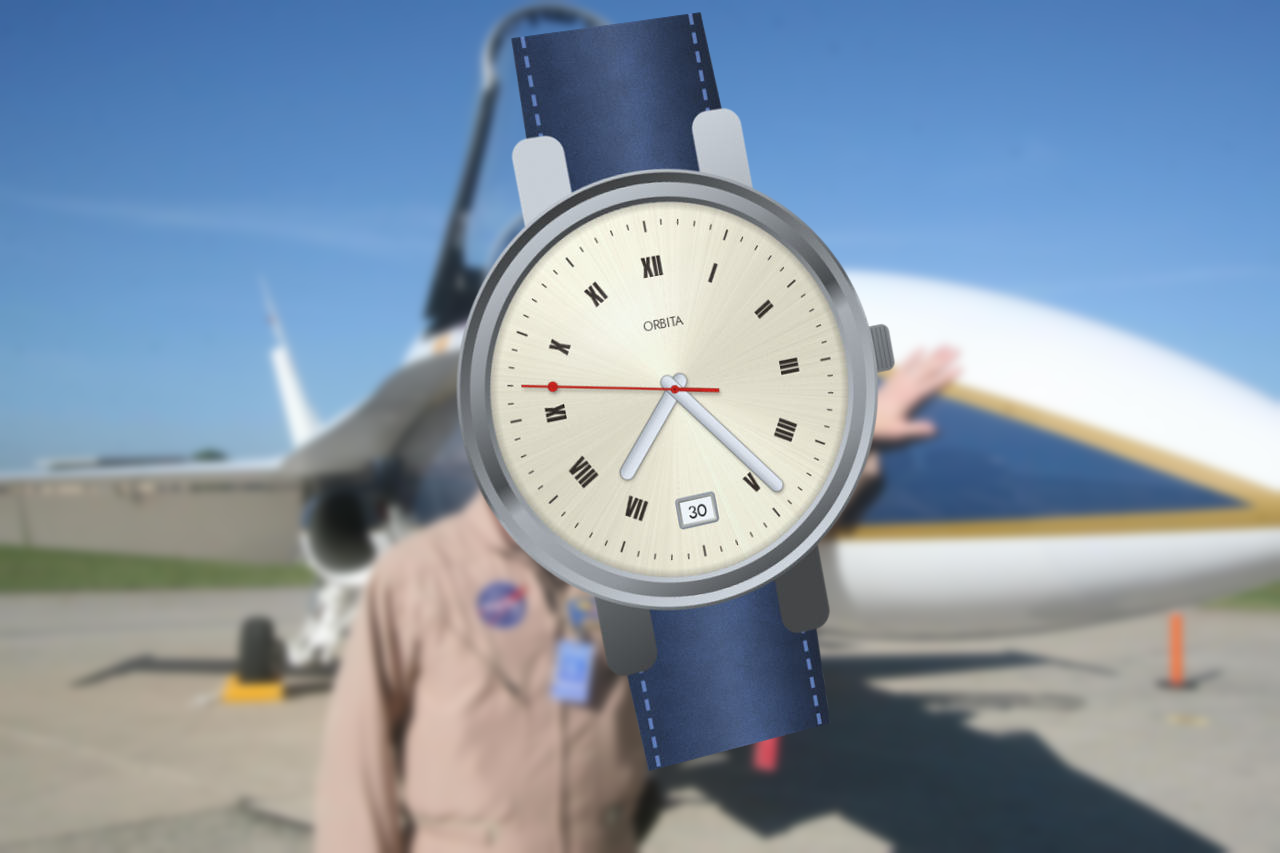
{"hour": 7, "minute": 23, "second": 47}
